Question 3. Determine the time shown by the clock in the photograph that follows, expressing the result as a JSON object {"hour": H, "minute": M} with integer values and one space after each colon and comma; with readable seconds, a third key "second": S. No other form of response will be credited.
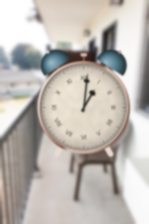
{"hour": 1, "minute": 1}
